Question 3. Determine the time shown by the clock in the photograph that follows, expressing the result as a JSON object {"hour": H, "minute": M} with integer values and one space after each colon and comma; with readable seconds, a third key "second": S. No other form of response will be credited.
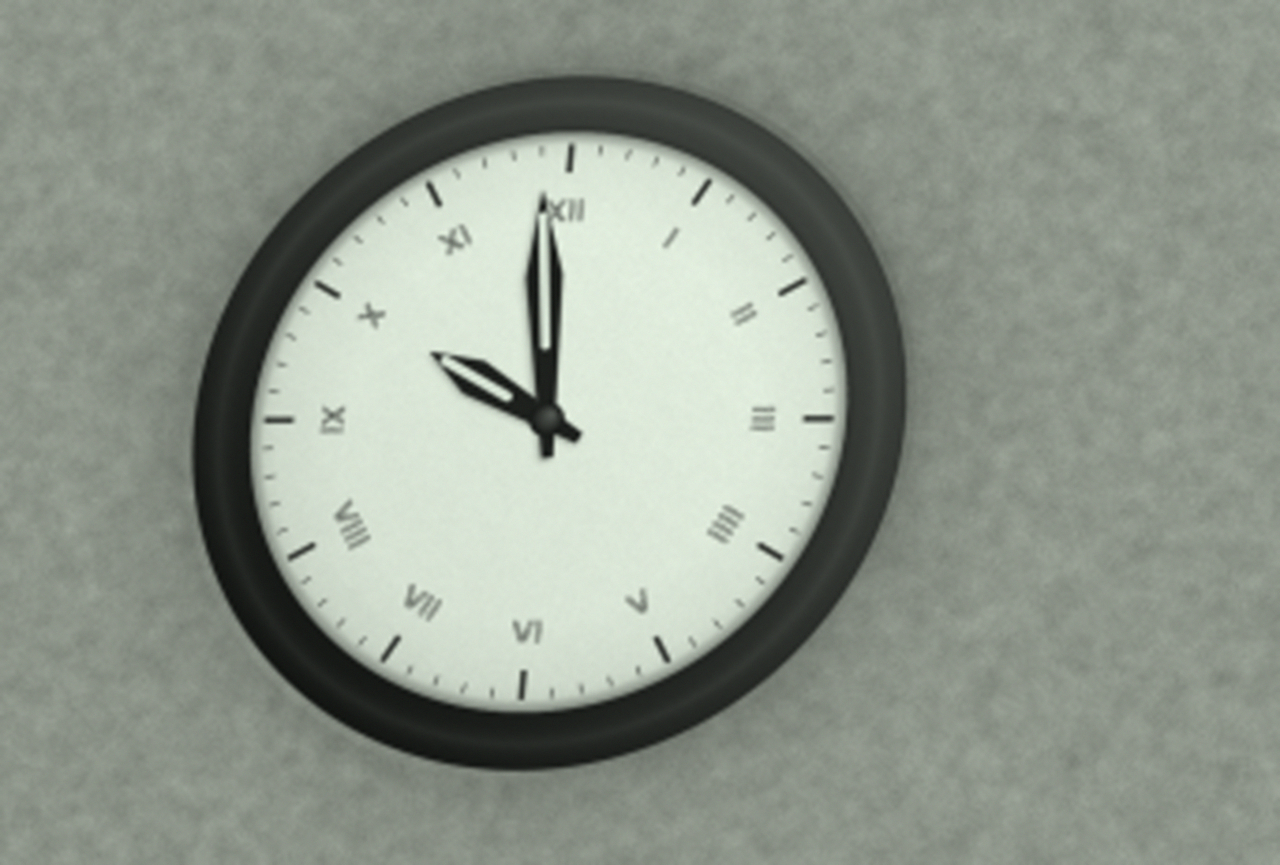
{"hour": 9, "minute": 59}
